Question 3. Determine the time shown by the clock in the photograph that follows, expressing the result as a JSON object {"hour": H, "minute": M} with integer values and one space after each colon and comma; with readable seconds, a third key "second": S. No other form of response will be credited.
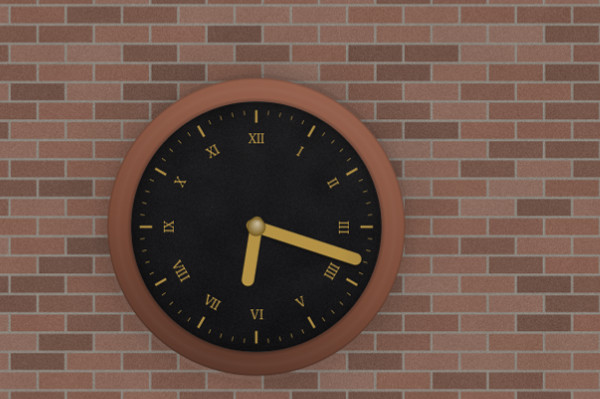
{"hour": 6, "minute": 18}
